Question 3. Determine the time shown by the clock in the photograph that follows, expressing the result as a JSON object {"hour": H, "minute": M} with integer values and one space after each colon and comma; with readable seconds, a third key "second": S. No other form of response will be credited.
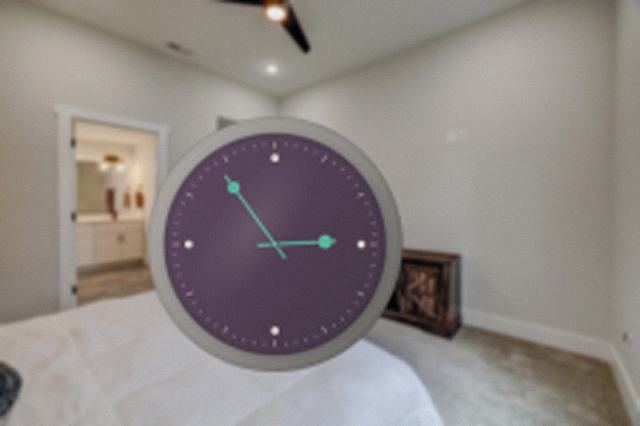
{"hour": 2, "minute": 54}
